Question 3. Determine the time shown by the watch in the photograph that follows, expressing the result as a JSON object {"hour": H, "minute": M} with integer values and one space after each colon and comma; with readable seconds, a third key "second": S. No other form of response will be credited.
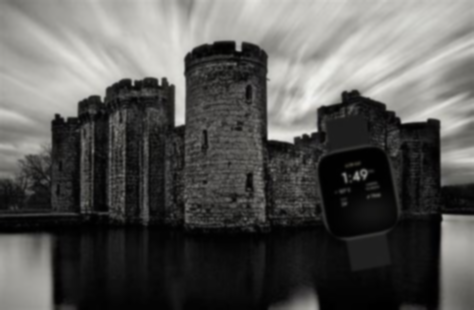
{"hour": 1, "minute": 49}
